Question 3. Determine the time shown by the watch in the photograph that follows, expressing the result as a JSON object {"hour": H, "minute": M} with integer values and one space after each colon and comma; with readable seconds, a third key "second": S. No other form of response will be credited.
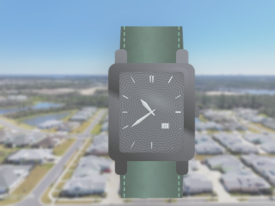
{"hour": 10, "minute": 39}
